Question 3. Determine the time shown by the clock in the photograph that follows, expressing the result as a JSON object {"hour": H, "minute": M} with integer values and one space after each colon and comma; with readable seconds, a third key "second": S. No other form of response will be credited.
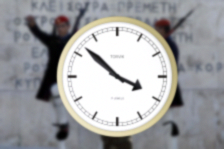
{"hour": 3, "minute": 52}
